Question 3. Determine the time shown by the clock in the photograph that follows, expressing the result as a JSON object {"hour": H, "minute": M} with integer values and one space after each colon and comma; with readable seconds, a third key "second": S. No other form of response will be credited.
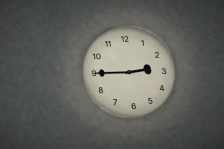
{"hour": 2, "minute": 45}
